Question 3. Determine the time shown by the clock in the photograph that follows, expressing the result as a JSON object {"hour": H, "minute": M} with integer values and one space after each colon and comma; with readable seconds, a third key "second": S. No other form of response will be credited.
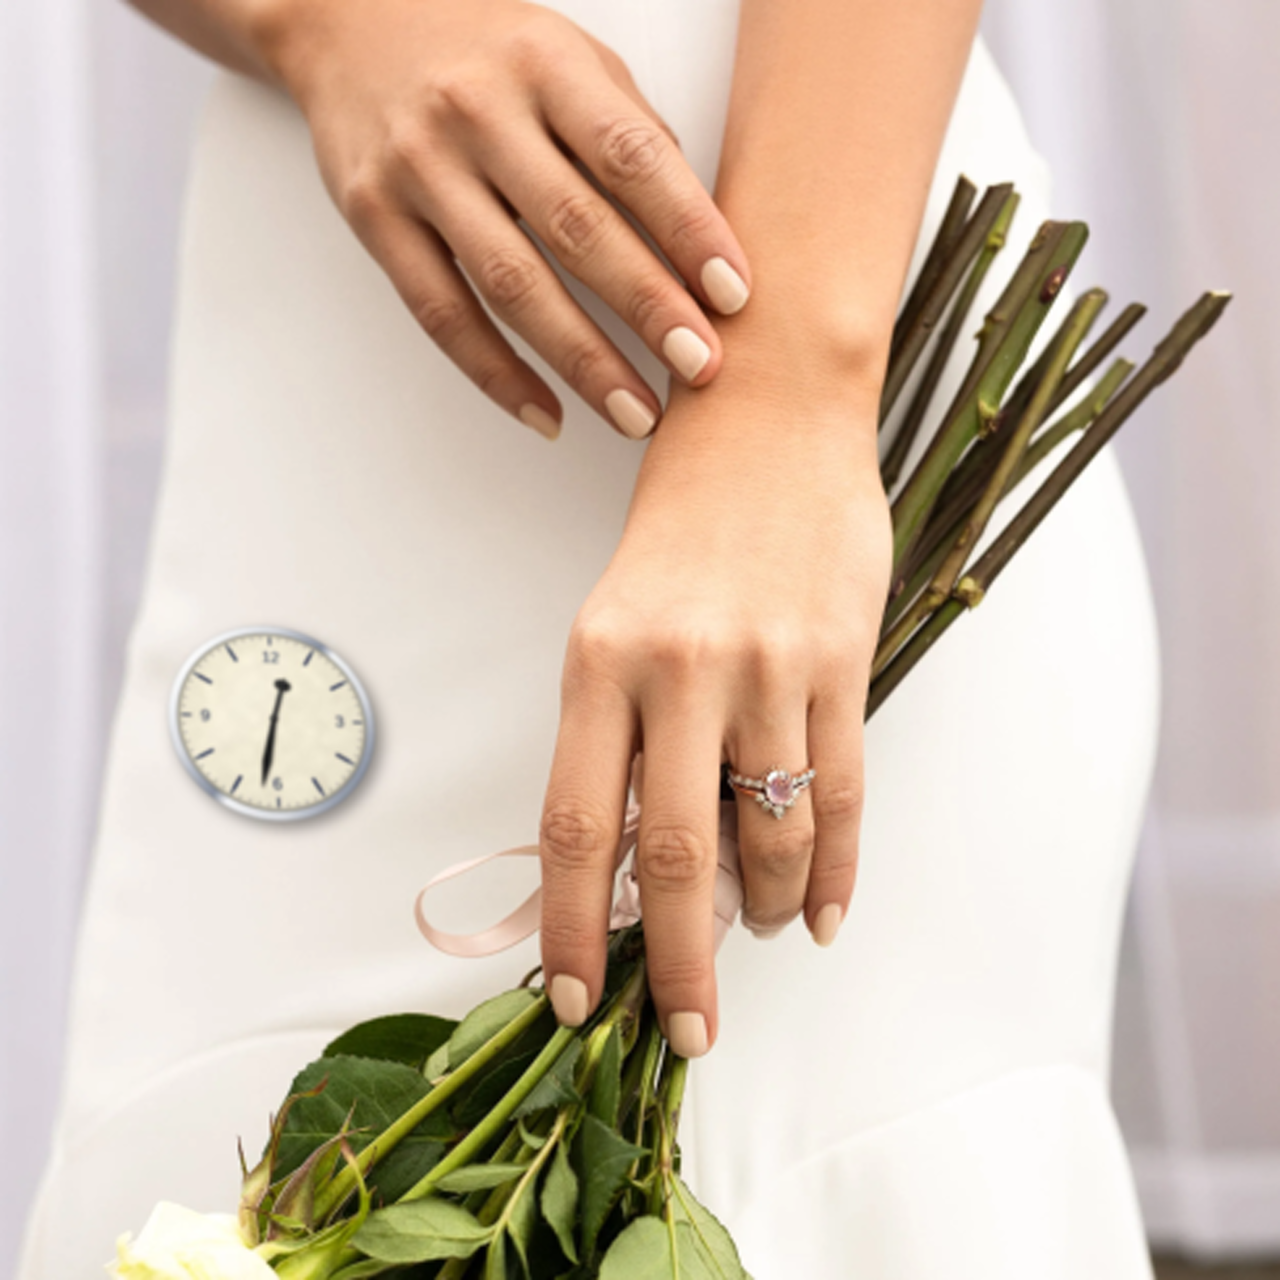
{"hour": 12, "minute": 32}
